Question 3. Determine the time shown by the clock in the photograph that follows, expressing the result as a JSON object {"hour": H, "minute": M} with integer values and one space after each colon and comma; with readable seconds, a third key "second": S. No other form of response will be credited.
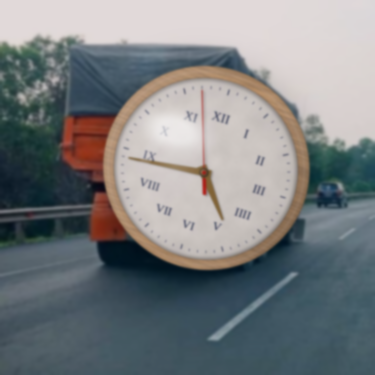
{"hour": 4, "minute": 43, "second": 57}
